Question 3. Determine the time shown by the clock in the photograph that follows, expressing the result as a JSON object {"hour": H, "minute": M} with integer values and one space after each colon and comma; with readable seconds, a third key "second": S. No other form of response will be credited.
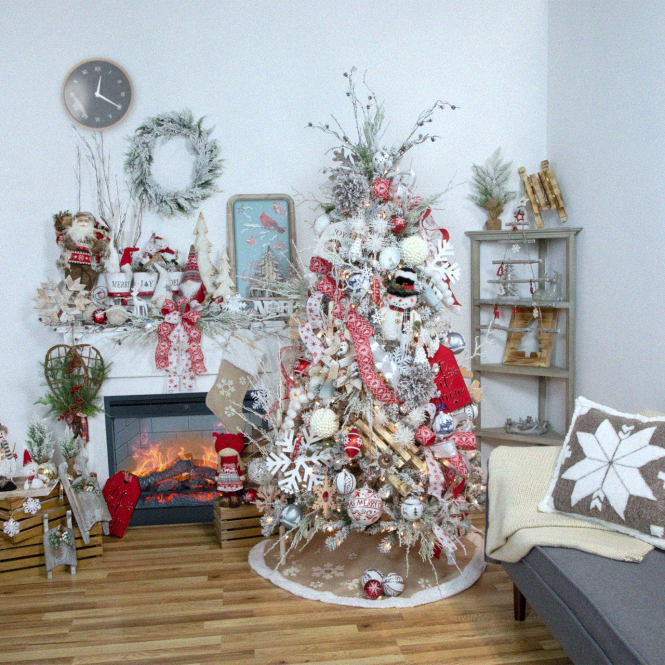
{"hour": 12, "minute": 20}
